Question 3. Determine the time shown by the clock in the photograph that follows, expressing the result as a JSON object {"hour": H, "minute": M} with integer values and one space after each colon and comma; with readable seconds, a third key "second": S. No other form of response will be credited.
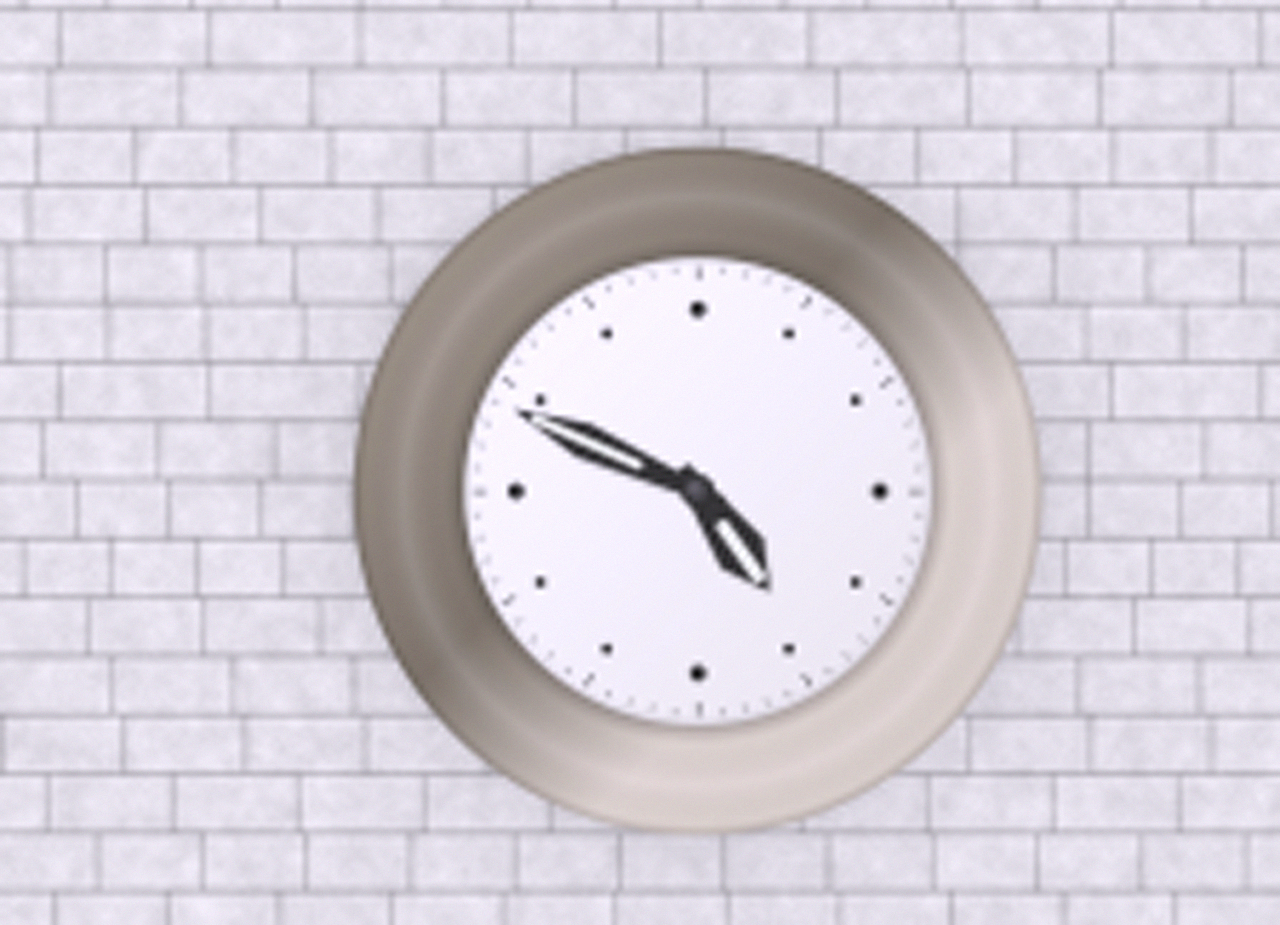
{"hour": 4, "minute": 49}
